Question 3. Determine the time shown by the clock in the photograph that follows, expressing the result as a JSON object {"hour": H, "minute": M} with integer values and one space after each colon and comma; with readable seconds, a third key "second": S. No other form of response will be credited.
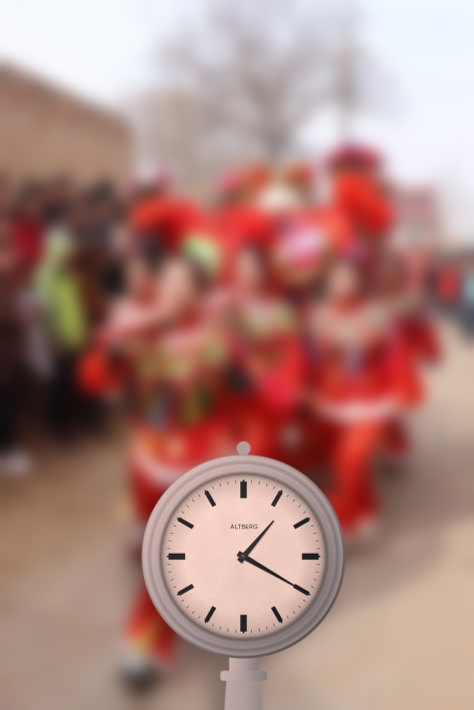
{"hour": 1, "minute": 20}
